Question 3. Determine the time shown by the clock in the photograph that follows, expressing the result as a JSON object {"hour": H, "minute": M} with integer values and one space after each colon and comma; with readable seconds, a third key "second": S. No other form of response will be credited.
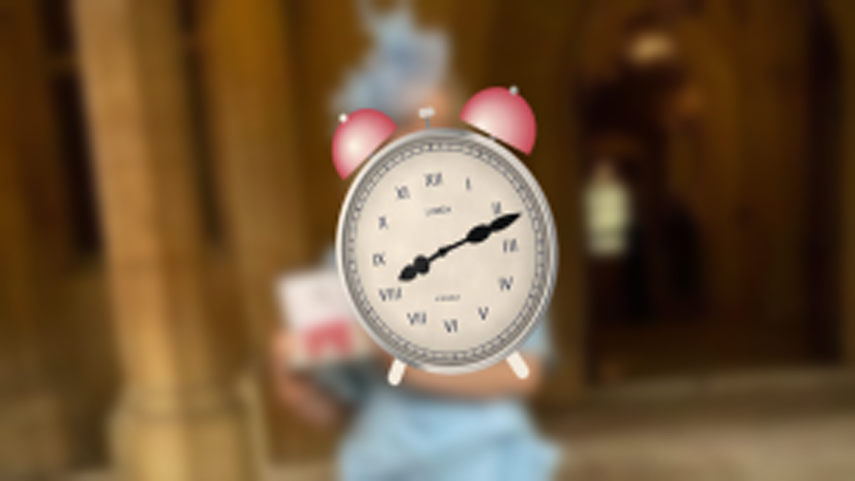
{"hour": 8, "minute": 12}
